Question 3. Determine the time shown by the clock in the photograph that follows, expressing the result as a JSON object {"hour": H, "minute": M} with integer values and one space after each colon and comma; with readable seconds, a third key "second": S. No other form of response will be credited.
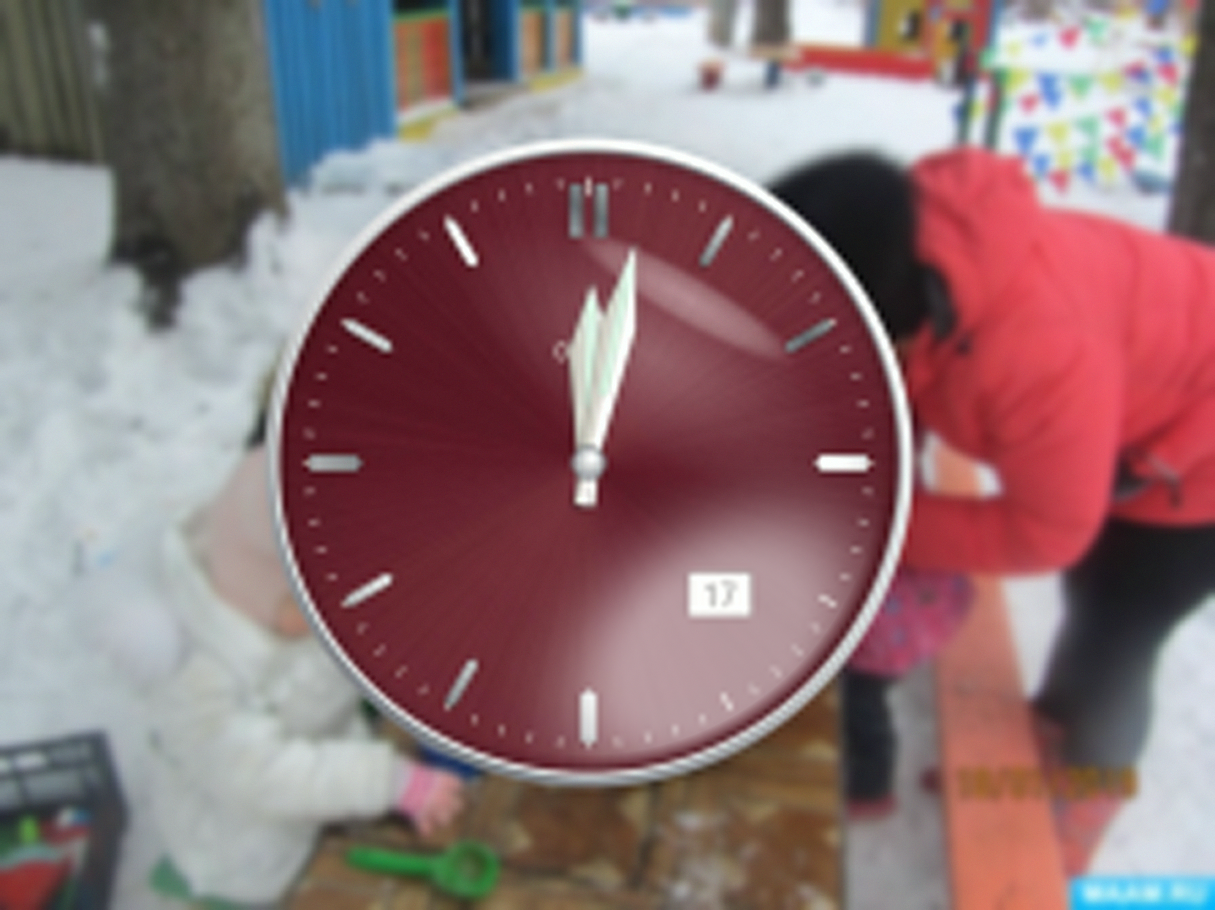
{"hour": 12, "minute": 2}
